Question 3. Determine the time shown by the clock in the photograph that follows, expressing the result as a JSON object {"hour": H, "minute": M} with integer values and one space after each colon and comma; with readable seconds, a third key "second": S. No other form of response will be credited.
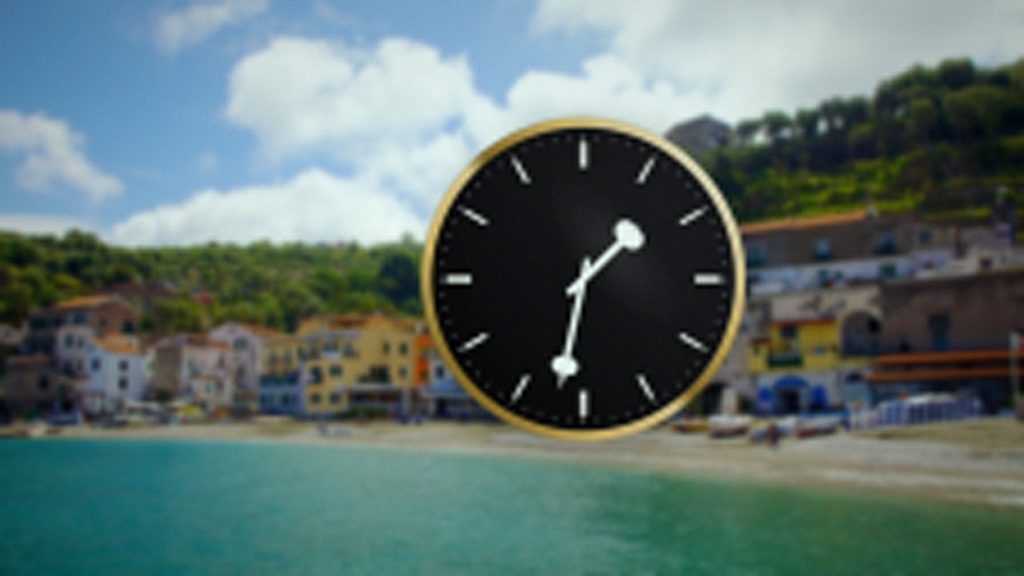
{"hour": 1, "minute": 32}
